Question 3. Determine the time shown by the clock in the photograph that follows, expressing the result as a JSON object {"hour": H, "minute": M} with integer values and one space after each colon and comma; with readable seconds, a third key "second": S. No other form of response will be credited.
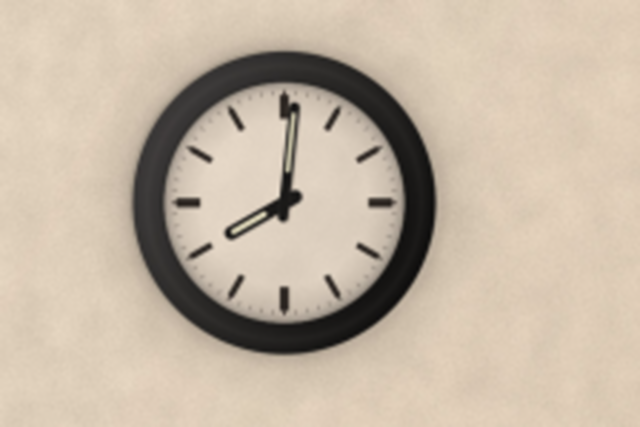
{"hour": 8, "minute": 1}
